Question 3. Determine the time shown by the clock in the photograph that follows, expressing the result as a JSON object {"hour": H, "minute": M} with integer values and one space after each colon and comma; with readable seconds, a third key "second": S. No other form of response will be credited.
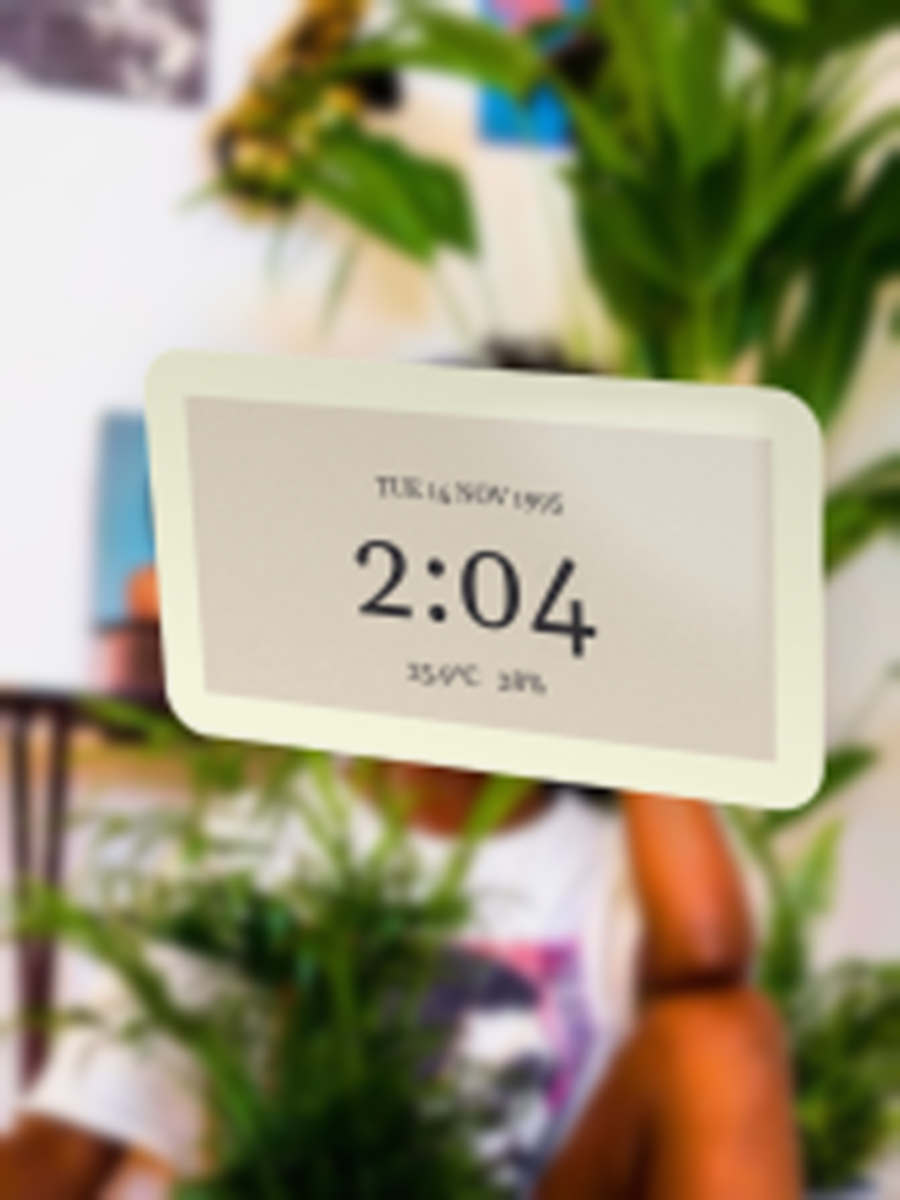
{"hour": 2, "minute": 4}
